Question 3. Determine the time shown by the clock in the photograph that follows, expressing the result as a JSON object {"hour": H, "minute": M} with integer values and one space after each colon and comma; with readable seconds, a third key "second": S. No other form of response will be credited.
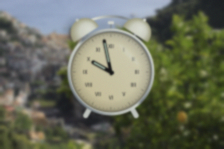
{"hour": 9, "minute": 58}
